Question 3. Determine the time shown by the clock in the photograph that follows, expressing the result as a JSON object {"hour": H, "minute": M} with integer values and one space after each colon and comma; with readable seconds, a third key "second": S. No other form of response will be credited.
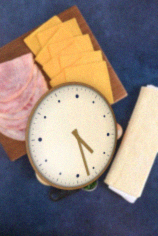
{"hour": 4, "minute": 27}
